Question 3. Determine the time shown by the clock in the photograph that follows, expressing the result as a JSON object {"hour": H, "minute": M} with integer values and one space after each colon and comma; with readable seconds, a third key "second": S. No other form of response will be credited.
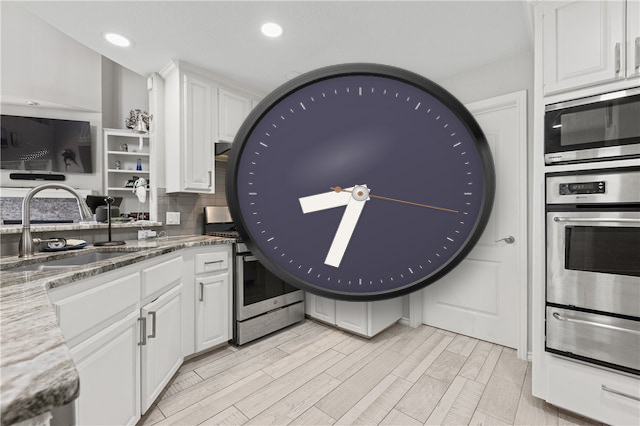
{"hour": 8, "minute": 33, "second": 17}
